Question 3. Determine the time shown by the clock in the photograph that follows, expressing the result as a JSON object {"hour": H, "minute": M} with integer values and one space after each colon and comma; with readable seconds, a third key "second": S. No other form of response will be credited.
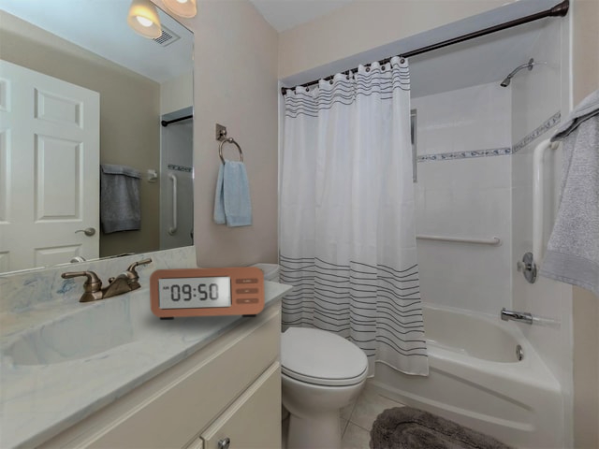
{"hour": 9, "minute": 50}
